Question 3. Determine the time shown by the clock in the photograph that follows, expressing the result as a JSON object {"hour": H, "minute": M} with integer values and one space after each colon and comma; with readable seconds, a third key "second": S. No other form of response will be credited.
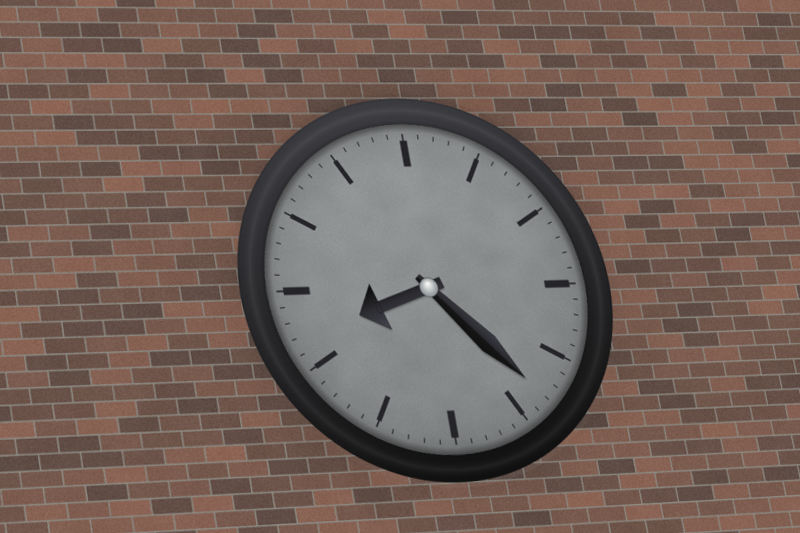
{"hour": 8, "minute": 23}
